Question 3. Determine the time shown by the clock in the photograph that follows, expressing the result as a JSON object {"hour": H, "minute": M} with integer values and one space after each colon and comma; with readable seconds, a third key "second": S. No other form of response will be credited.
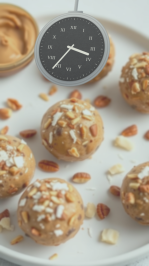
{"hour": 3, "minute": 36}
